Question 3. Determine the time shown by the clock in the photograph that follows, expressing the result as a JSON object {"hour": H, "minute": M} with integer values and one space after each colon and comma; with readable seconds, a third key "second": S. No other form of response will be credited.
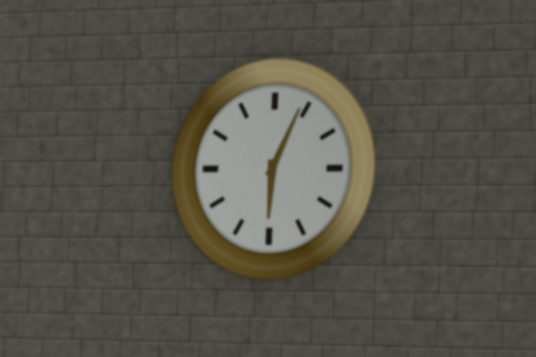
{"hour": 6, "minute": 4}
